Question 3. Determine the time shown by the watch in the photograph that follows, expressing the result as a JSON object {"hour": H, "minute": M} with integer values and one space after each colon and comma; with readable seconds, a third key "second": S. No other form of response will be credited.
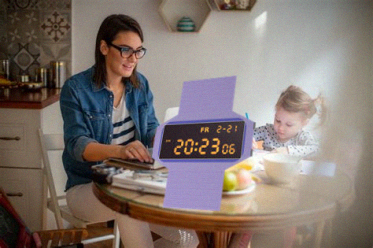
{"hour": 20, "minute": 23, "second": 6}
